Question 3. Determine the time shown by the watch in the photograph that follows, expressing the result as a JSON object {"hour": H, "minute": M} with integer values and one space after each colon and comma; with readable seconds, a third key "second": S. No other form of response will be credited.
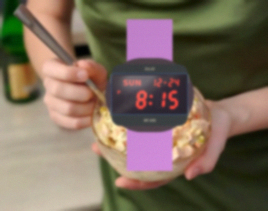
{"hour": 8, "minute": 15}
